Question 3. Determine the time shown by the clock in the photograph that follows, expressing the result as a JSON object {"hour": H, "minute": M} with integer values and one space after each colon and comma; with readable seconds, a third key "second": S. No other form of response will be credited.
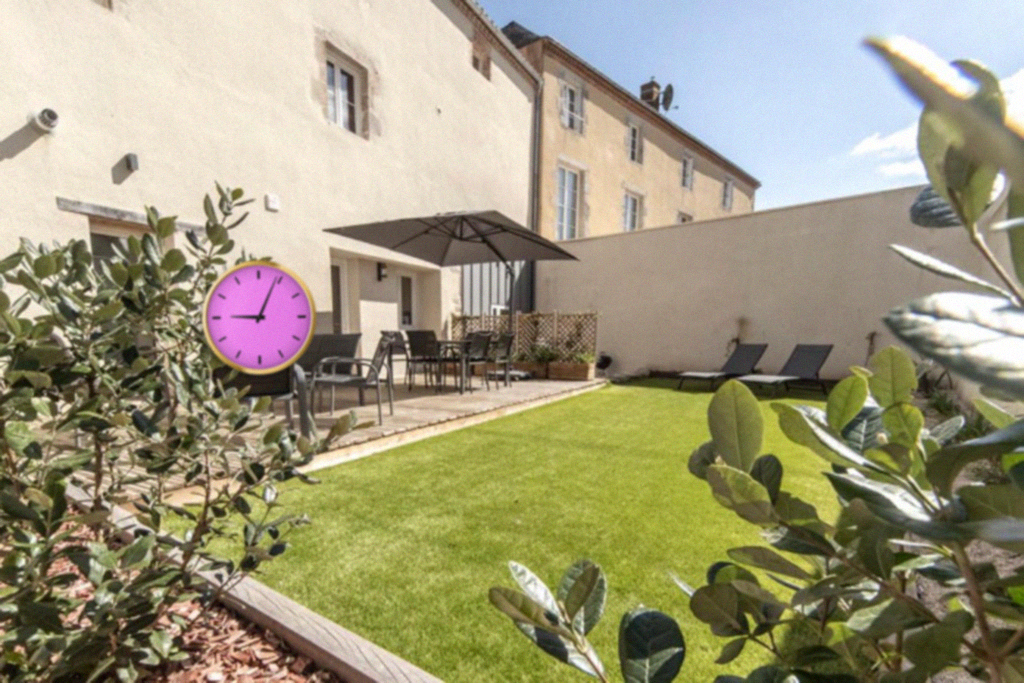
{"hour": 9, "minute": 4}
